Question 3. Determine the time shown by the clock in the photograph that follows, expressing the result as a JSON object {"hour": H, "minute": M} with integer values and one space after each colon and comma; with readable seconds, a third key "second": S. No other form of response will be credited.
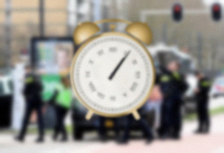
{"hour": 1, "minute": 6}
